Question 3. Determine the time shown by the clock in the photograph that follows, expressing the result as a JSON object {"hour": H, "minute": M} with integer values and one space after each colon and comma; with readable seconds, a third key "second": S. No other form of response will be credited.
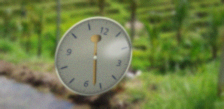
{"hour": 11, "minute": 27}
